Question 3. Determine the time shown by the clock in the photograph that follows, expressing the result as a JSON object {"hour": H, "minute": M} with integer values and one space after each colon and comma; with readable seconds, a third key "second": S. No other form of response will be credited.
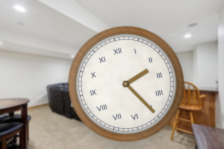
{"hour": 2, "minute": 25}
